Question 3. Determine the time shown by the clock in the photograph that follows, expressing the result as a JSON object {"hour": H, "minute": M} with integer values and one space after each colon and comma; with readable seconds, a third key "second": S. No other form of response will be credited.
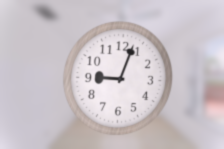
{"hour": 9, "minute": 3}
